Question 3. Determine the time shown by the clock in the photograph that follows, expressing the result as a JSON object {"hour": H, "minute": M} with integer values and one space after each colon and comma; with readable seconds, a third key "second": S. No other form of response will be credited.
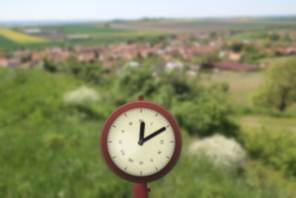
{"hour": 12, "minute": 10}
